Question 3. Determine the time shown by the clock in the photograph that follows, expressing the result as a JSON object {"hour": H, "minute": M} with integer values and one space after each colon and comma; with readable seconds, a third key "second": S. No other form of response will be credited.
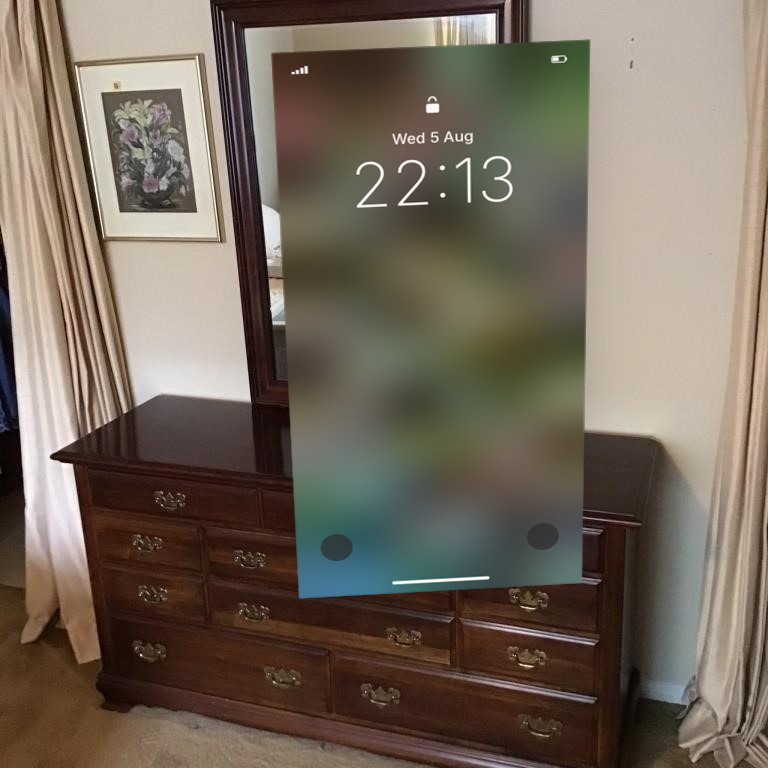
{"hour": 22, "minute": 13}
